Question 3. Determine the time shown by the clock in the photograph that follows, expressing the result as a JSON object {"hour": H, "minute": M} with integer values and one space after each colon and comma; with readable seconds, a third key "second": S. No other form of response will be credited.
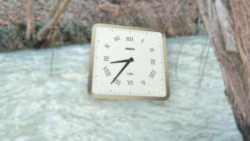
{"hour": 8, "minute": 36}
